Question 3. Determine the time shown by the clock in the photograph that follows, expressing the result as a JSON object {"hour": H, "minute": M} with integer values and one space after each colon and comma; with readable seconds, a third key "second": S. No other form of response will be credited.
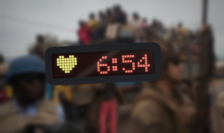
{"hour": 6, "minute": 54}
